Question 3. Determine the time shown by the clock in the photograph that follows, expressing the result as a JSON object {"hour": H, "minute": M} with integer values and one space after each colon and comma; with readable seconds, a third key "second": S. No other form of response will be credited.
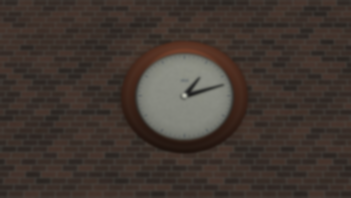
{"hour": 1, "minute": 12}
